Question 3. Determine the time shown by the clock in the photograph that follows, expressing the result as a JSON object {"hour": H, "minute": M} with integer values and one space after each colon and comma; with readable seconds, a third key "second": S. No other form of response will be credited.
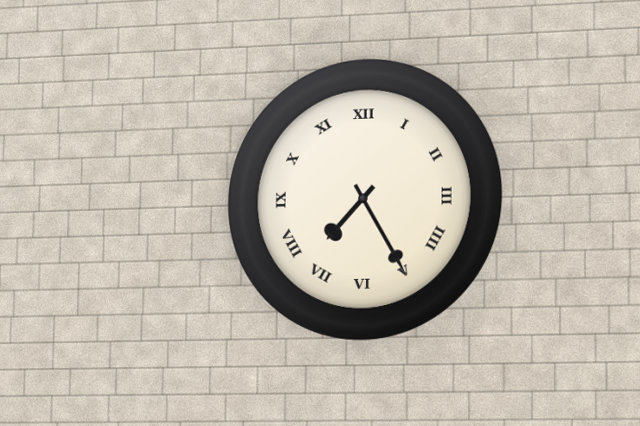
{"hour": 7, "minute": 25}
